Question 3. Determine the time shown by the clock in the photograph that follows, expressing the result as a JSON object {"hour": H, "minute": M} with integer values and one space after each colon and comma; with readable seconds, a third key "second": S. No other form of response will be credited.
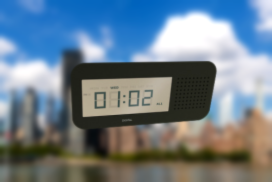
{"hour": 1, "minute": 2}
